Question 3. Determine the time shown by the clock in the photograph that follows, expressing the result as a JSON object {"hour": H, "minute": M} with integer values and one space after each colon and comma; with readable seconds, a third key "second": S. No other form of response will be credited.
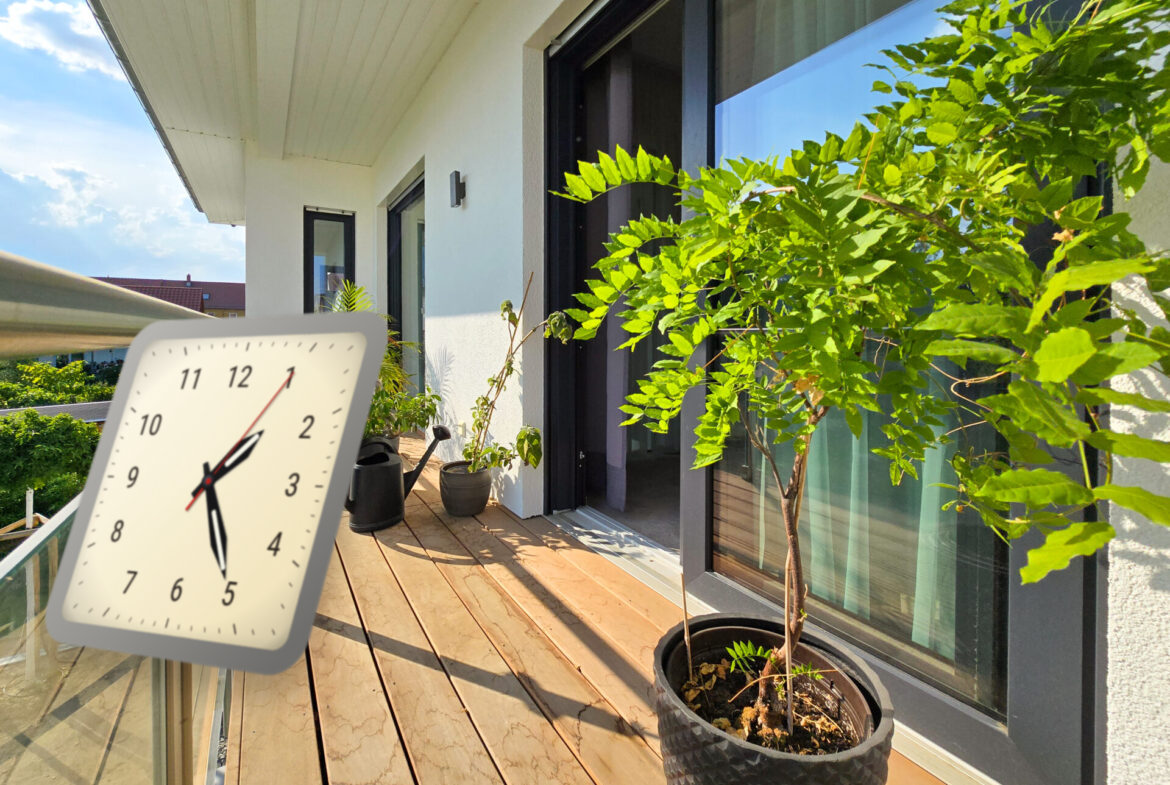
{"hour": 1, "minute": 25, "second": 5}
